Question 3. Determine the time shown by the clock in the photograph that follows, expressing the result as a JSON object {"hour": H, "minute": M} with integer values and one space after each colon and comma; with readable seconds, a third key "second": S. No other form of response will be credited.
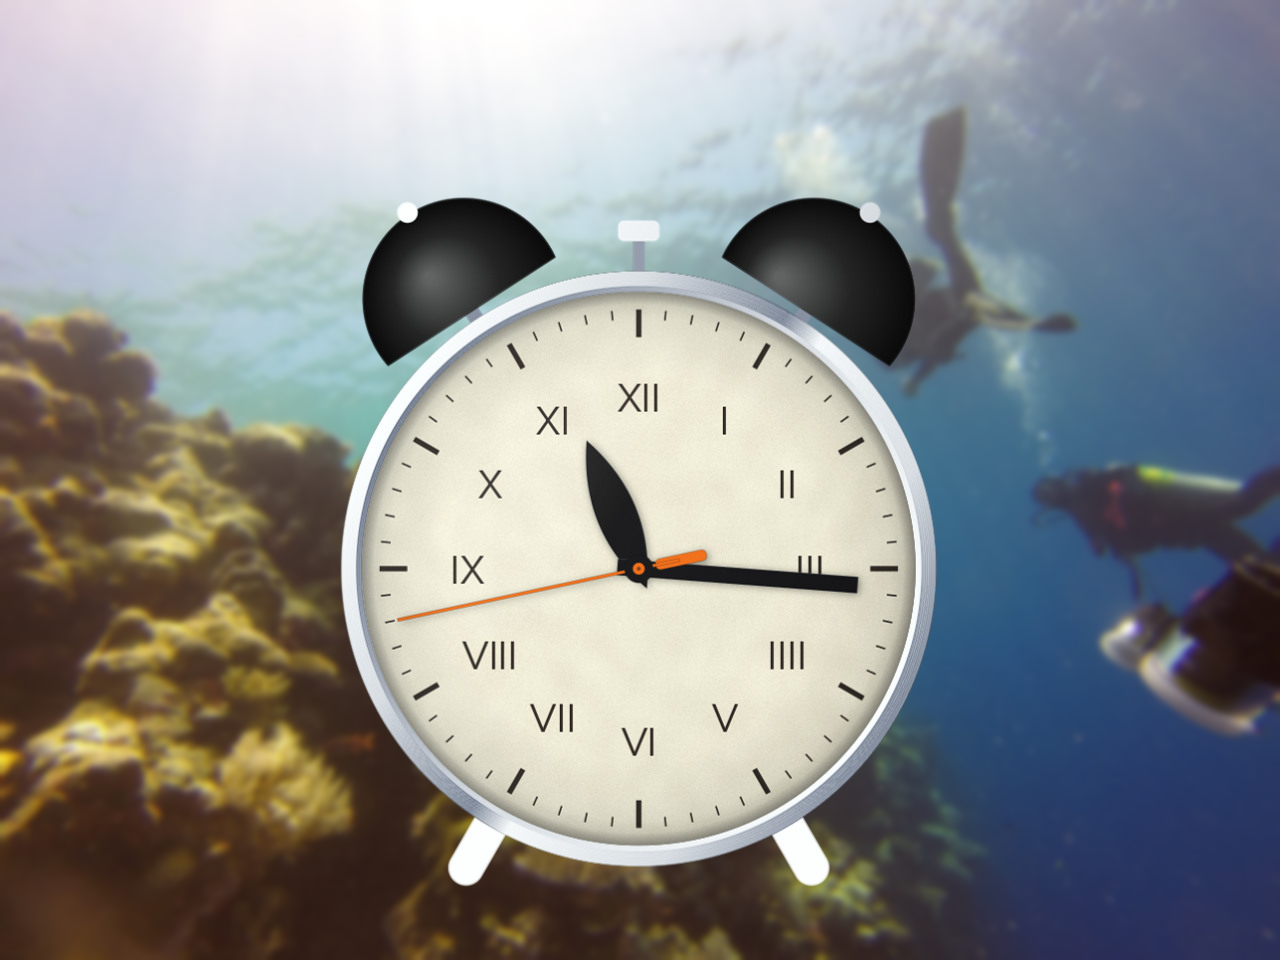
{"hour": 11, "minute": 15, "second": 43}
